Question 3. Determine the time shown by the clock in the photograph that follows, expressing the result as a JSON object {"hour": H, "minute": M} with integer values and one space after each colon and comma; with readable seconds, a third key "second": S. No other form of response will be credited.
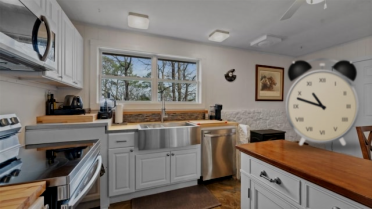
{"hour": 10, "minute": 48}
